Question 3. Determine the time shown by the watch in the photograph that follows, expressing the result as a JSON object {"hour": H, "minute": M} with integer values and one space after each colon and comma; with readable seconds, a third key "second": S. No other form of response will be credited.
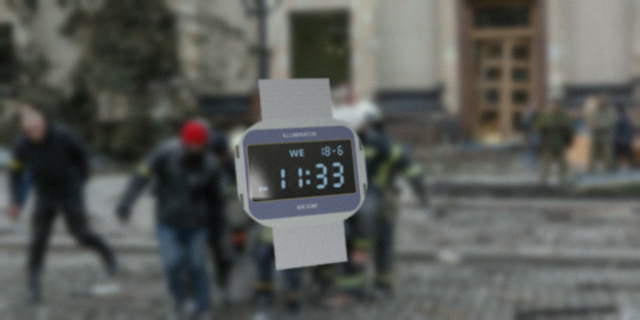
{"hour": 11, "minute": 33}
